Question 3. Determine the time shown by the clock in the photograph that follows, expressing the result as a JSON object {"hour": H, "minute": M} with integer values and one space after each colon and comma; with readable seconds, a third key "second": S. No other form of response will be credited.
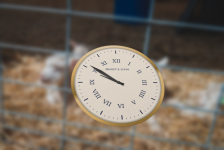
{"hour": 9, "minute": 51}
